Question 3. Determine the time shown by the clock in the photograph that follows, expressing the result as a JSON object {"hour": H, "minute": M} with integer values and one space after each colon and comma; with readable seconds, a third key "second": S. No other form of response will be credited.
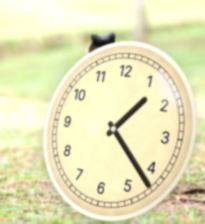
{"hour": 1, "minute": 22}
